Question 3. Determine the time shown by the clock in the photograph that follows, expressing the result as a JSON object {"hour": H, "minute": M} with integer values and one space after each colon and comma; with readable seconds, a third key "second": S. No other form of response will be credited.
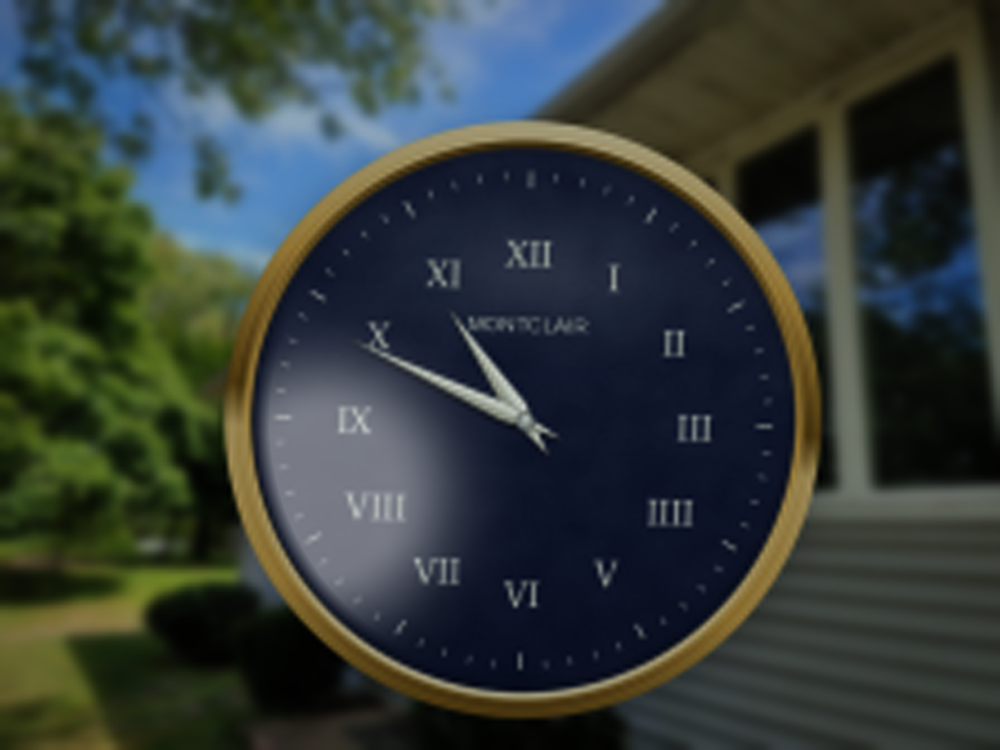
{"hour": 10, "minute": 49}
